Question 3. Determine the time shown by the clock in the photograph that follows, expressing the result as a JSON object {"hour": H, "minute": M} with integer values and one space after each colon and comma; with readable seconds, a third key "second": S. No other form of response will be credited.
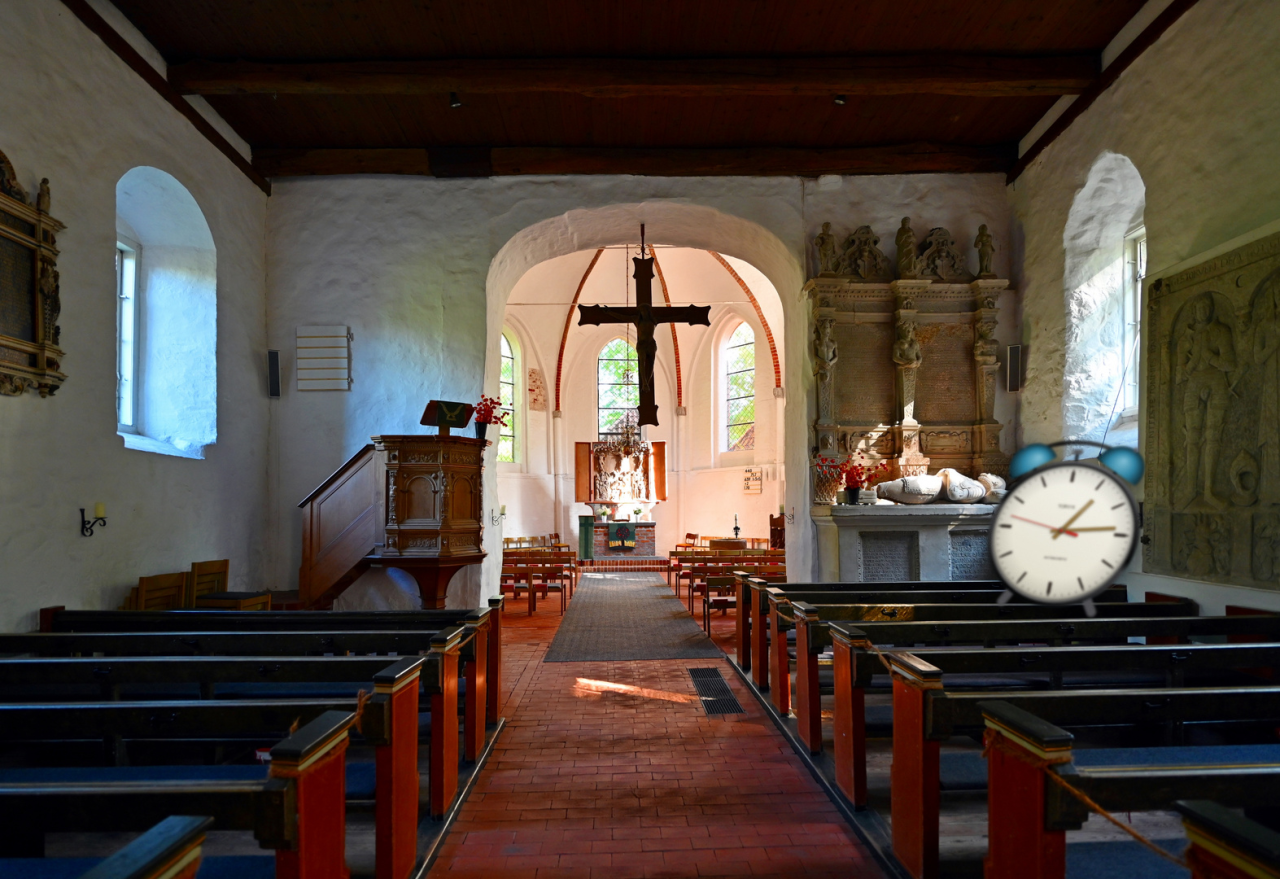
{"hour": 1, "minute": 13, "second": 47}
